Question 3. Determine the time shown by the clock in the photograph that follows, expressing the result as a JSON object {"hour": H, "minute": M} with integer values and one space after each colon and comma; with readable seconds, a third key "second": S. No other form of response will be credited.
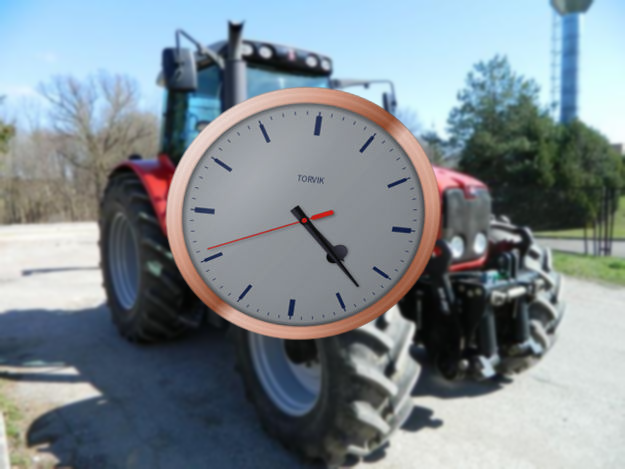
{"hour": 4, "minute": 22, "second": 41}
